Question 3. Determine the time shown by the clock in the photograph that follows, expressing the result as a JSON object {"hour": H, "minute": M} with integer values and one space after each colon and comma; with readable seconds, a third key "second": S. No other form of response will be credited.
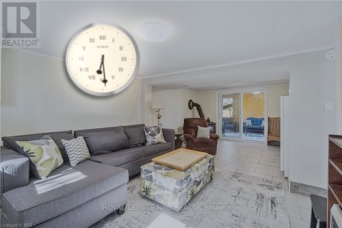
{"hour": 6, "minute": 29}
